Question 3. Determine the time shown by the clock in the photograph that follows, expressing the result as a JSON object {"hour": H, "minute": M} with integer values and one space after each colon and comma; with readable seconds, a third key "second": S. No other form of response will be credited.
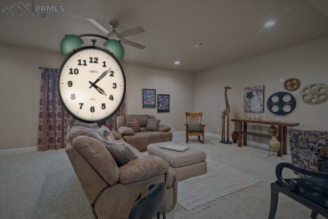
{"hour": 4, "minute": 8}
